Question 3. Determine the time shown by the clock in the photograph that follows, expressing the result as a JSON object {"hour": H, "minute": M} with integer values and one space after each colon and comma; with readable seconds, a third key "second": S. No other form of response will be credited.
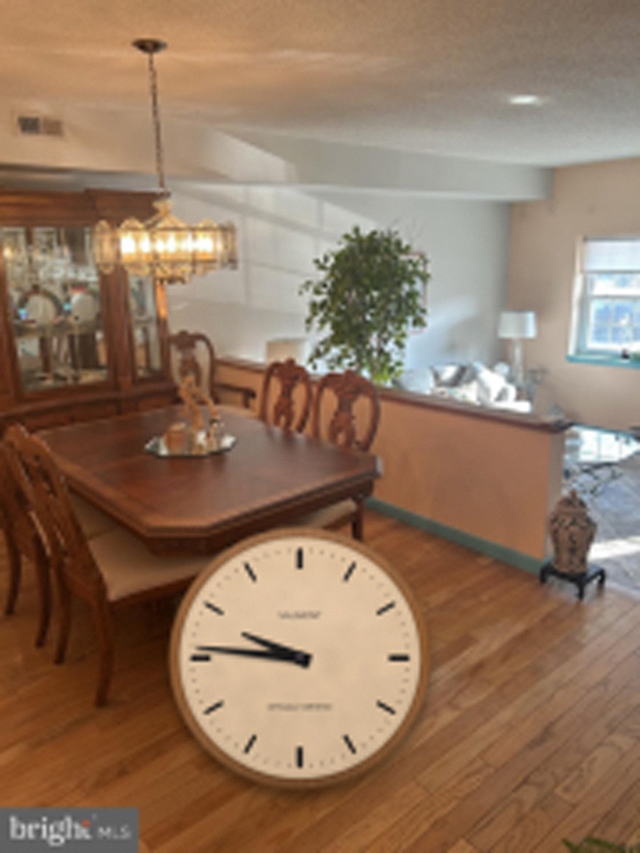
{"hour": 9, "minute": 46}
